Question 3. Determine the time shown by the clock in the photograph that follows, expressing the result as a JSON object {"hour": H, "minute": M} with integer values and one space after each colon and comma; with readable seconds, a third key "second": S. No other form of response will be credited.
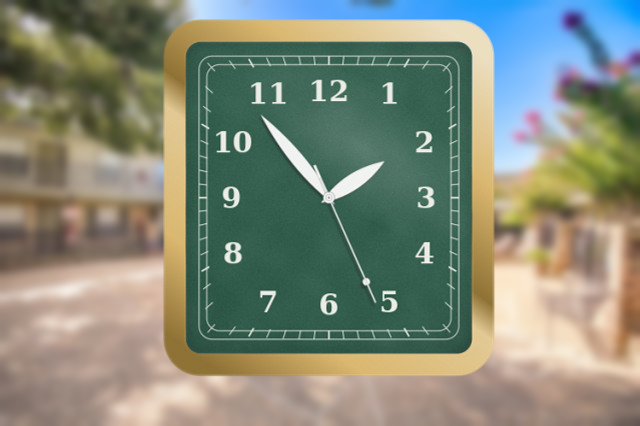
{"hour": 1, "minute": 53, "second": 26}
